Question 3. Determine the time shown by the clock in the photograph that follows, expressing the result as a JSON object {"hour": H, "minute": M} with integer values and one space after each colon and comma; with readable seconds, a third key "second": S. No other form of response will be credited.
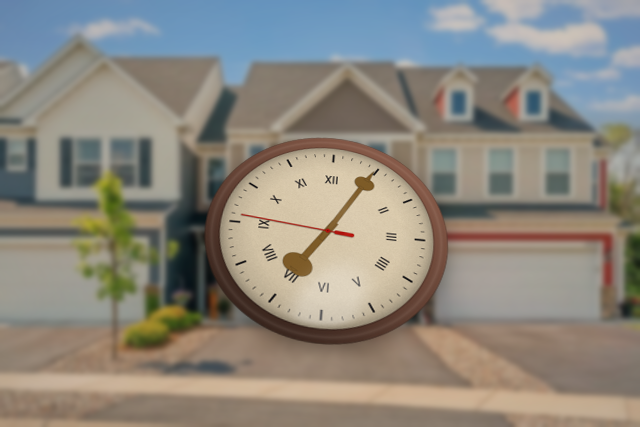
{"hour": 7, "minute": 4, "second": 46}
